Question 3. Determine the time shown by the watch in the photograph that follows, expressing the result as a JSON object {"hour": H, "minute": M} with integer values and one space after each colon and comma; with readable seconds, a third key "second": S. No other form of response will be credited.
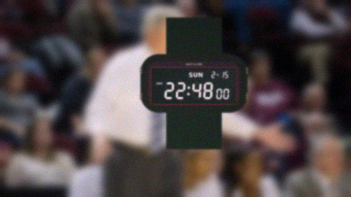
{"hour": 22, "minute": 48, "second": 0}
